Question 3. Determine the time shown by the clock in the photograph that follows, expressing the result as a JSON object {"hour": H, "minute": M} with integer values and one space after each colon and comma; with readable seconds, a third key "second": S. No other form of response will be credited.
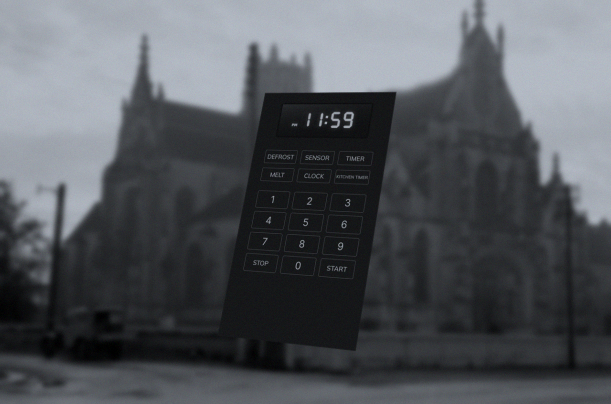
{"hour": 11, "minute": 59}
